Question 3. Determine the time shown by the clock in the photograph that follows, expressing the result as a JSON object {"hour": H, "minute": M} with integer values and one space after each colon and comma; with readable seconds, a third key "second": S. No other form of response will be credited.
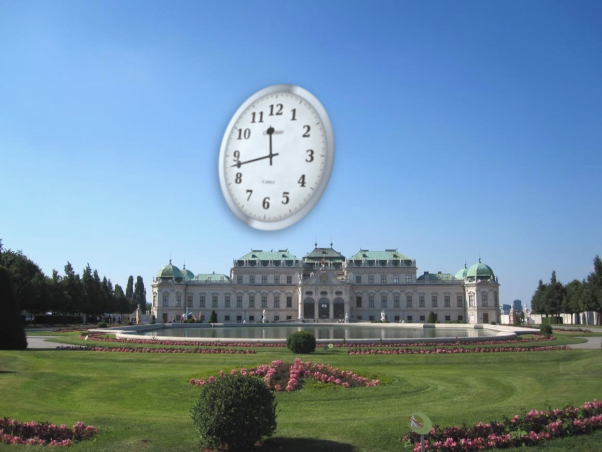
{"hour": 11, "minute": 43}
